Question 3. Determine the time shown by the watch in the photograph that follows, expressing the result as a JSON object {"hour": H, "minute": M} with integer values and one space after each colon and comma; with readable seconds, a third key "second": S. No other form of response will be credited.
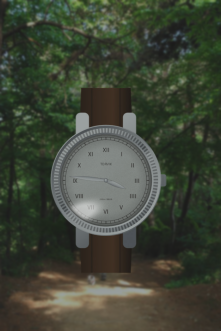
{"hour": 3, "minute": 46}
